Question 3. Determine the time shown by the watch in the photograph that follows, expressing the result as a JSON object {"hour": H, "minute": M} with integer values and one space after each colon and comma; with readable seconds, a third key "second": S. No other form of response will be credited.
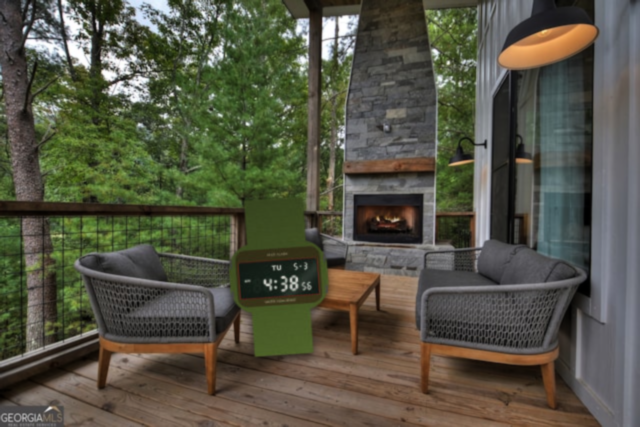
{"hour": 4, "minute": 38}
